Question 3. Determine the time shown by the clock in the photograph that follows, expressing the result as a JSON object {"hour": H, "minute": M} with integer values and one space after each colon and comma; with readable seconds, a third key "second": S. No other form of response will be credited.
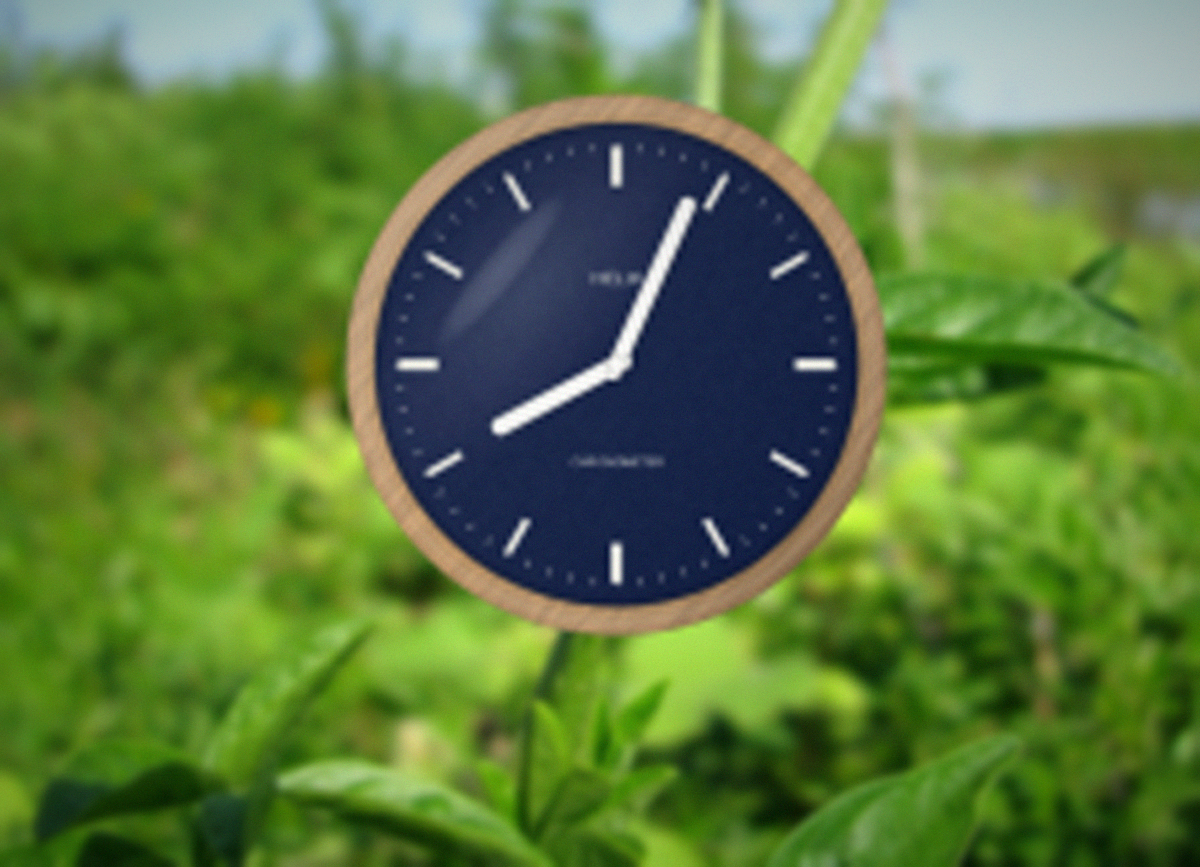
{"hour": 8, "minute": 4}
